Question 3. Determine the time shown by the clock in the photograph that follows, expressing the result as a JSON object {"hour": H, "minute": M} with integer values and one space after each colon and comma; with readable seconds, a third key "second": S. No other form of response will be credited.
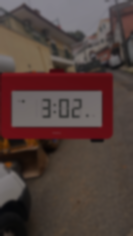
{"hour": 3, "minute": 2}
